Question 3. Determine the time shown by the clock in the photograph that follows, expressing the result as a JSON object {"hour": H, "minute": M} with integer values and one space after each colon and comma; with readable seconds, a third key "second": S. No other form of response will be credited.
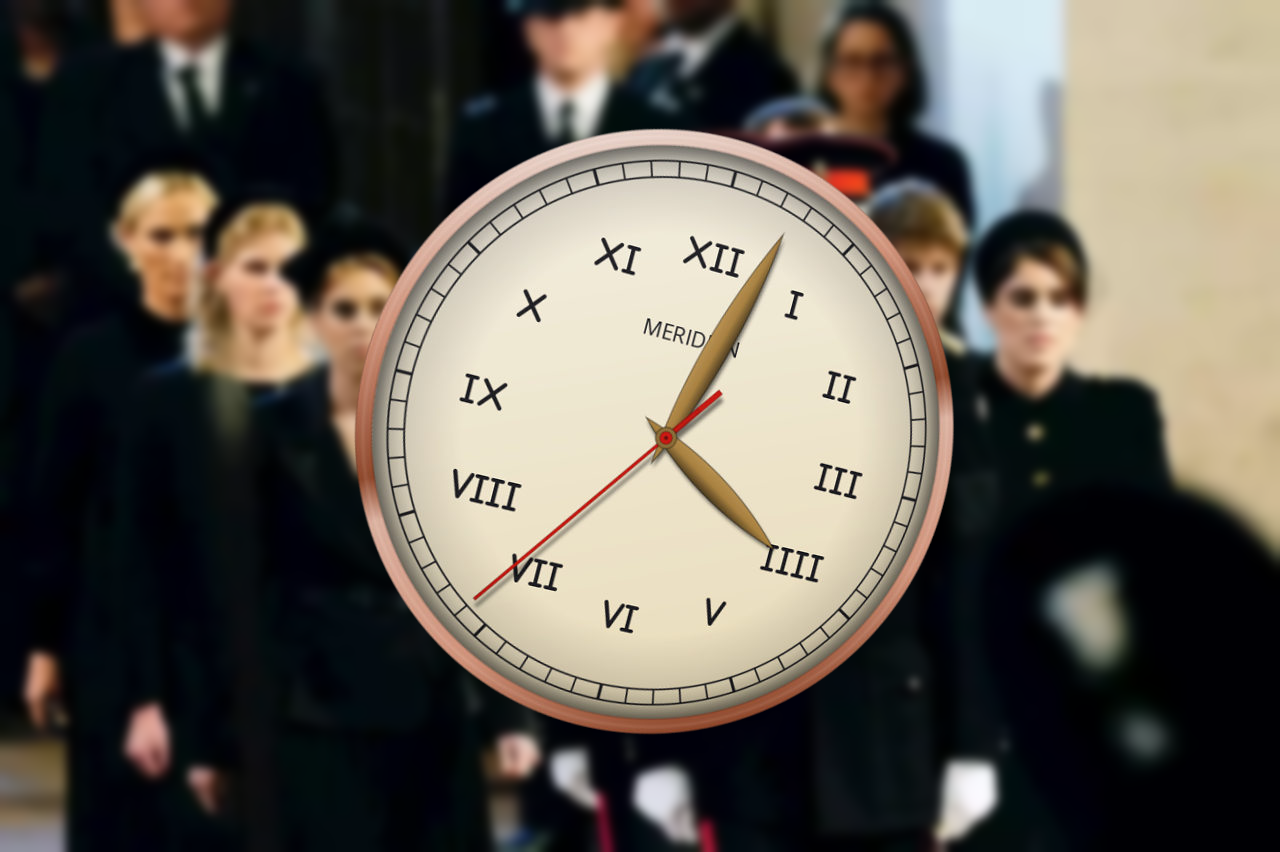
{"hour": 4, "minute": 2, "second": 36}
